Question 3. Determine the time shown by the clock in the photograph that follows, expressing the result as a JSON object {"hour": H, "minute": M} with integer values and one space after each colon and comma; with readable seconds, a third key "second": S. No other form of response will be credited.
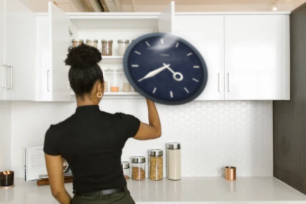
{"hour": 4, "minute": 40}
